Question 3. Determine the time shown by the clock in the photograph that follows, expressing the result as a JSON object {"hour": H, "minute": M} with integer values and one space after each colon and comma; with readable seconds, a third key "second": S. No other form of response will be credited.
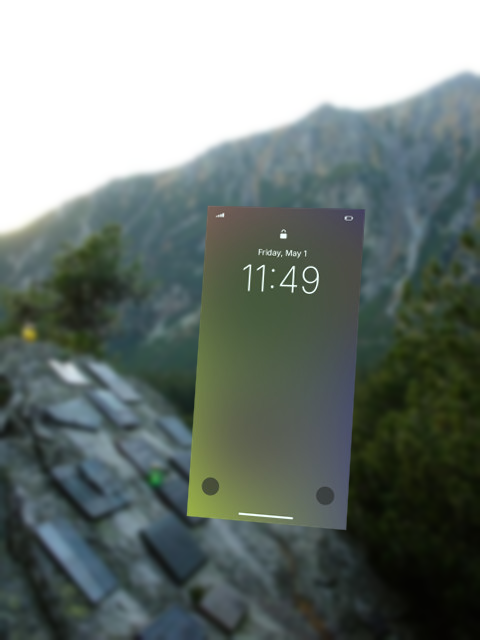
{"hour": 11, "minute": 49}
